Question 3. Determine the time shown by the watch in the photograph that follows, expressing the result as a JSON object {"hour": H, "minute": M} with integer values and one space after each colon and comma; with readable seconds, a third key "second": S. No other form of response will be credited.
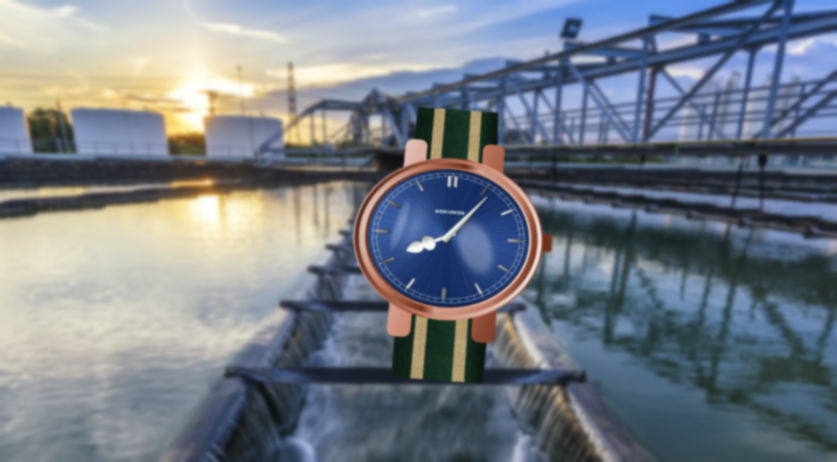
{"hour": 8, "minute": 6}
